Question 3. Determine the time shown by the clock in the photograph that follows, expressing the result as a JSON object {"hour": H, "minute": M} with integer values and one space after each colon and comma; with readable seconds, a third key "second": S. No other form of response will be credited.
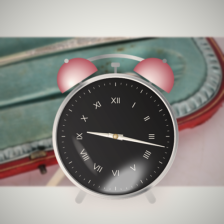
{"hour": 9, "minute": 17}
